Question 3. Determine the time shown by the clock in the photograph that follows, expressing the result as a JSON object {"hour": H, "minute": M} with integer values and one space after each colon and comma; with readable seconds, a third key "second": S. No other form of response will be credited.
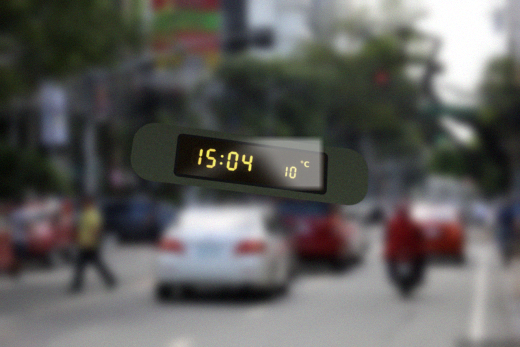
{"hour": 15, "minute": 4}
